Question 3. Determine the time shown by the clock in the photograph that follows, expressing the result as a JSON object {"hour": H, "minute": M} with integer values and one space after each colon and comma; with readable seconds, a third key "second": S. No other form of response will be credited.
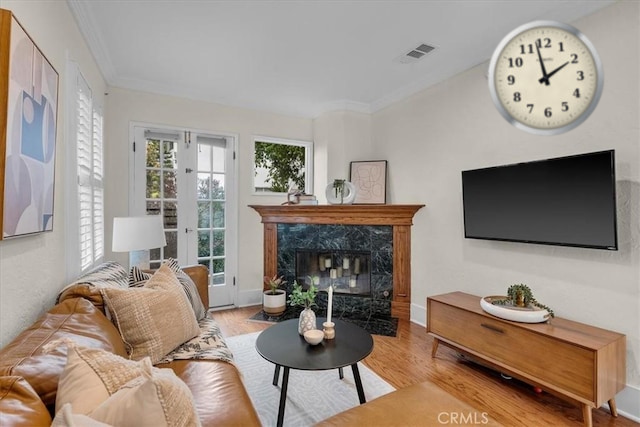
{"hour": 1, "minute": 58}
